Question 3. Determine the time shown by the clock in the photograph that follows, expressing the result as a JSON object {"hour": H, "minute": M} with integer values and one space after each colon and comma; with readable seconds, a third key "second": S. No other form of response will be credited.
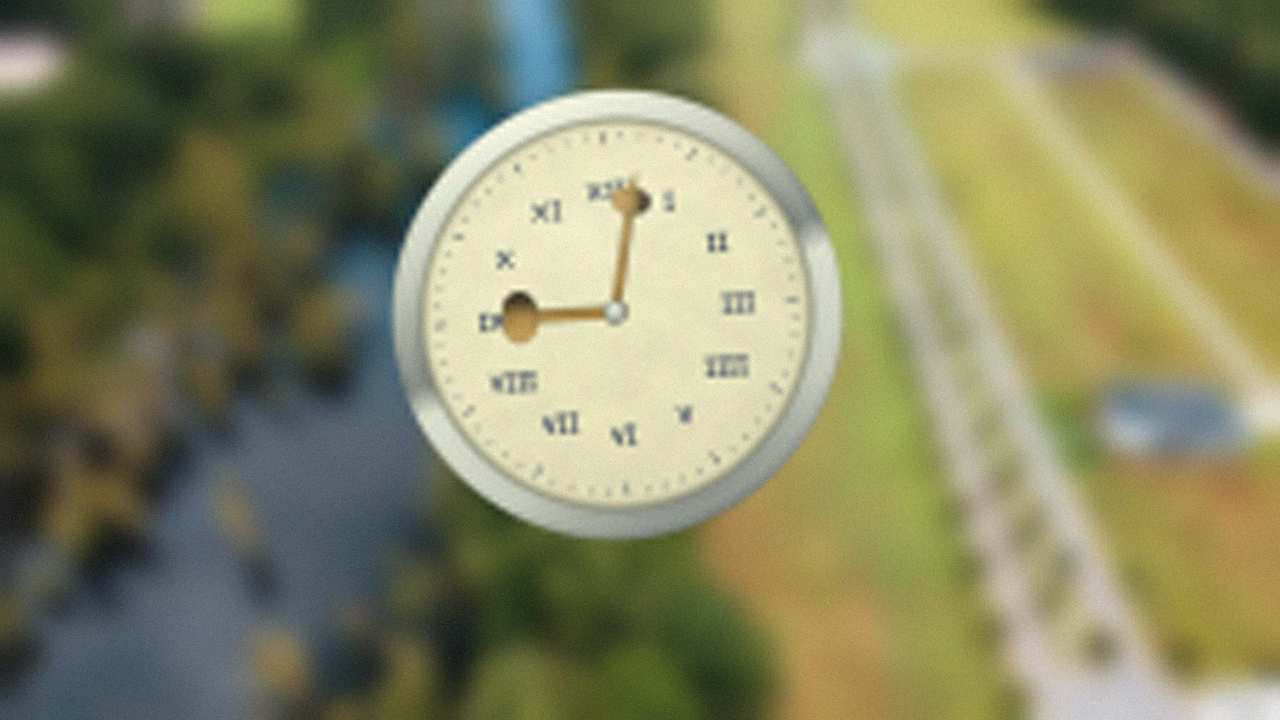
{"hour": 9, "minute": 2}
